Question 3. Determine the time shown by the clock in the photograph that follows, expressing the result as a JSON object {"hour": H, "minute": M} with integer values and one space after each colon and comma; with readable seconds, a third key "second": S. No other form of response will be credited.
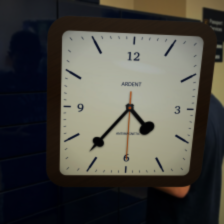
{"hour": 4, "minute": 36, "second": 30}
